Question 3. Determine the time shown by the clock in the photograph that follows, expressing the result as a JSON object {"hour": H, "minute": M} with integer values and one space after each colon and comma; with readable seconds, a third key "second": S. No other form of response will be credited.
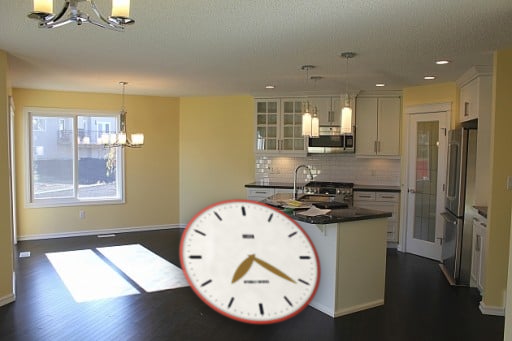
{"hour": 7, "minute": 21}
